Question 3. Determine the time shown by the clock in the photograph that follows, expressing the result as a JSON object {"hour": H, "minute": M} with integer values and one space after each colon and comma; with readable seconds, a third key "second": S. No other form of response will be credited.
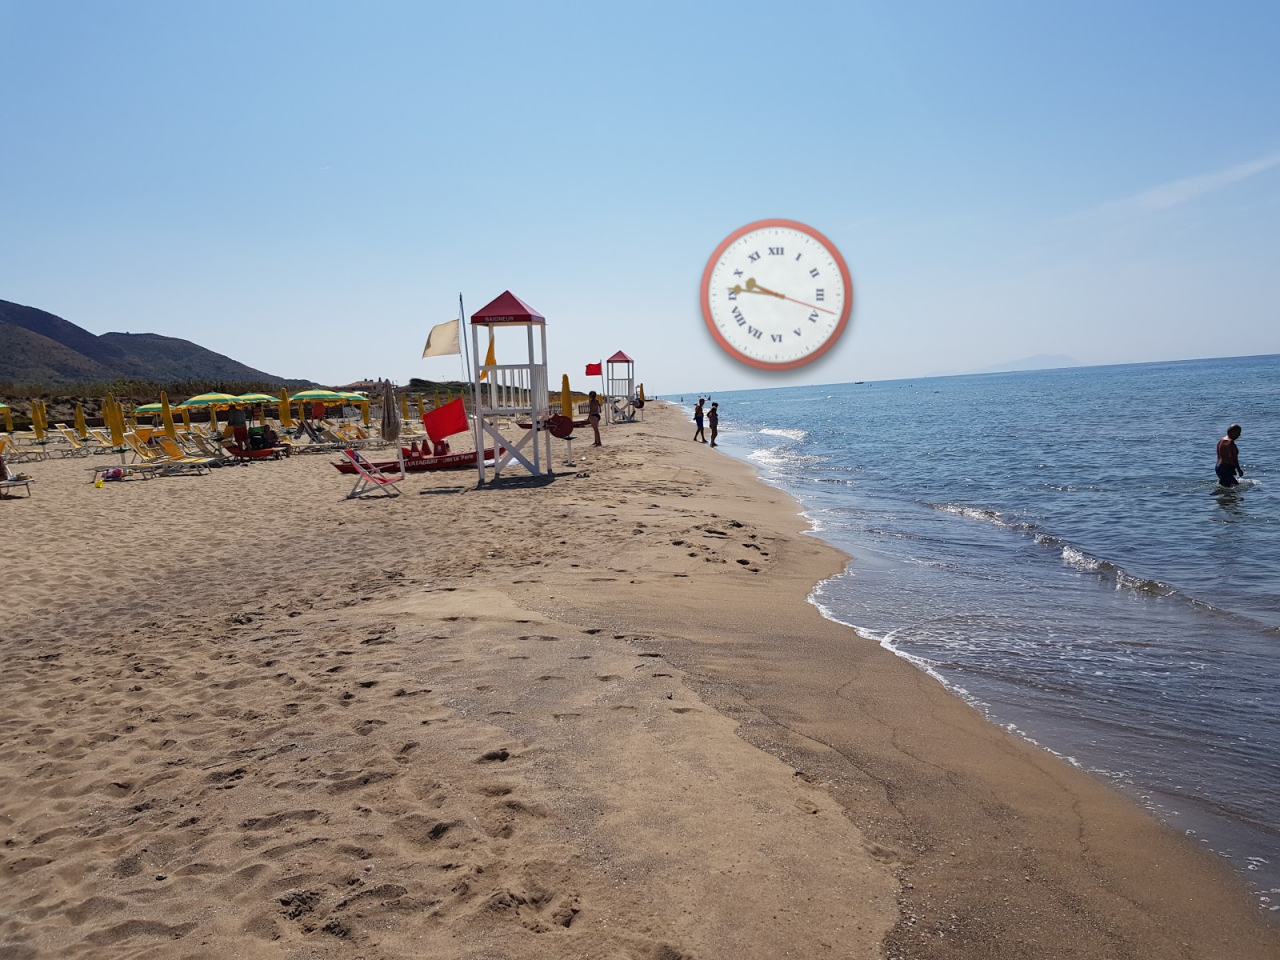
{"hour": 9, "minute": 46, "second": 18}
